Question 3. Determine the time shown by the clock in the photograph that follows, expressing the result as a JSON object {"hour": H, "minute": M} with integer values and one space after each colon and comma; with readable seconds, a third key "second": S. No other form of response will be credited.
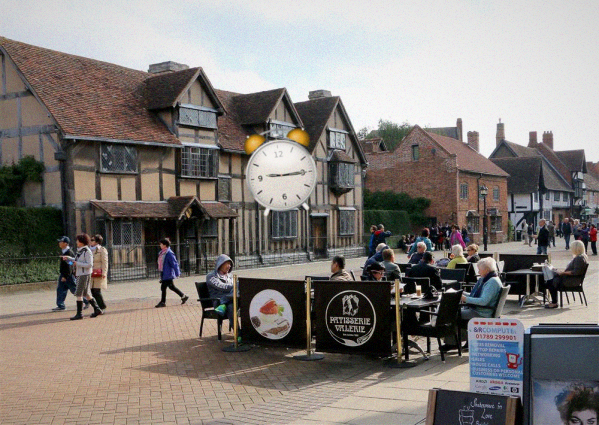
{"hour": 9, "minute": 15}
